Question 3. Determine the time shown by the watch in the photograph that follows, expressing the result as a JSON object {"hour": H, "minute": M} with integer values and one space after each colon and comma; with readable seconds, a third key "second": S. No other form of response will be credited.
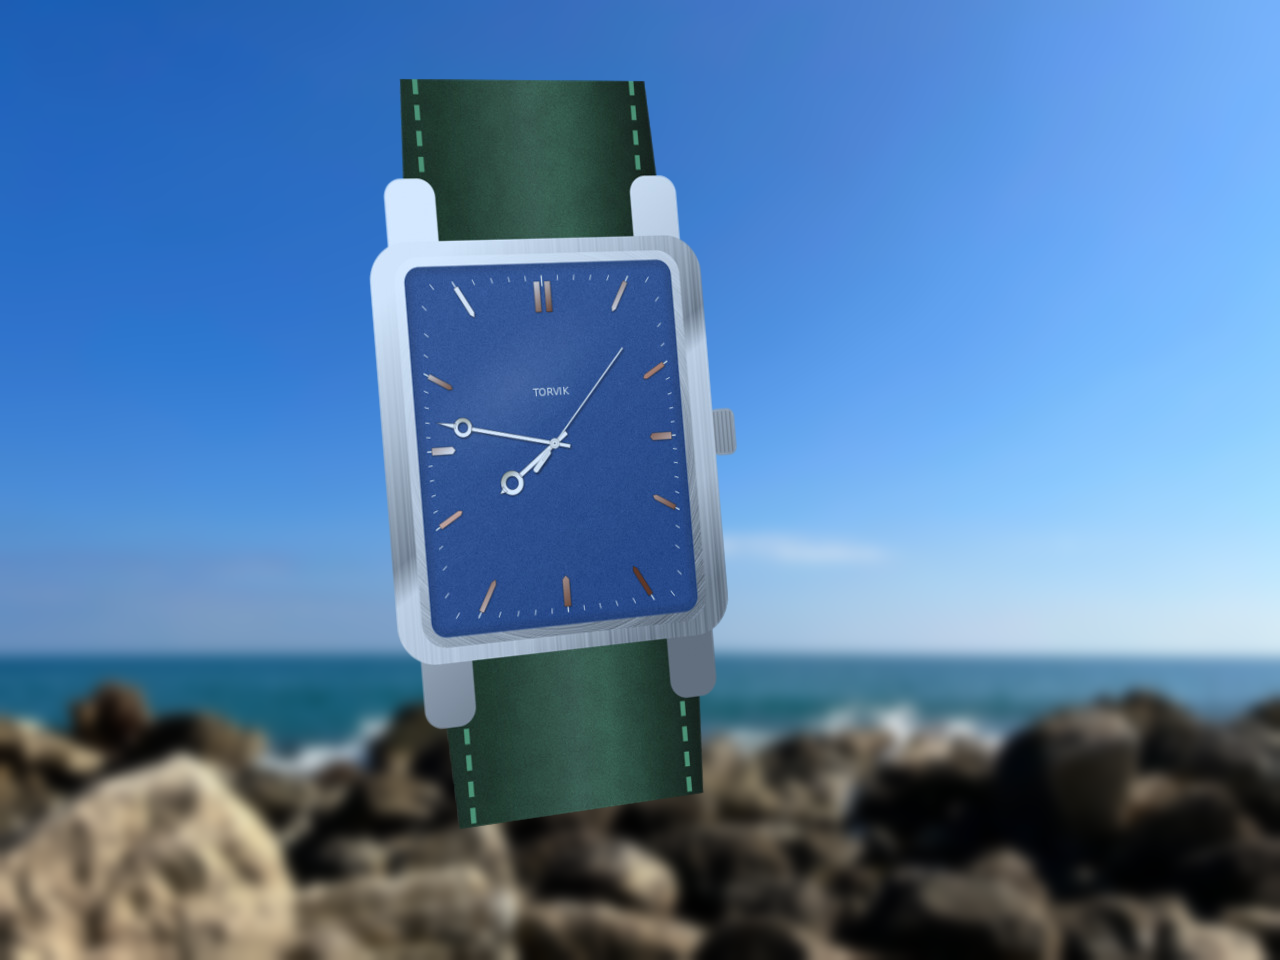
{"hour": 7, "minute": 47, "second": 7}
